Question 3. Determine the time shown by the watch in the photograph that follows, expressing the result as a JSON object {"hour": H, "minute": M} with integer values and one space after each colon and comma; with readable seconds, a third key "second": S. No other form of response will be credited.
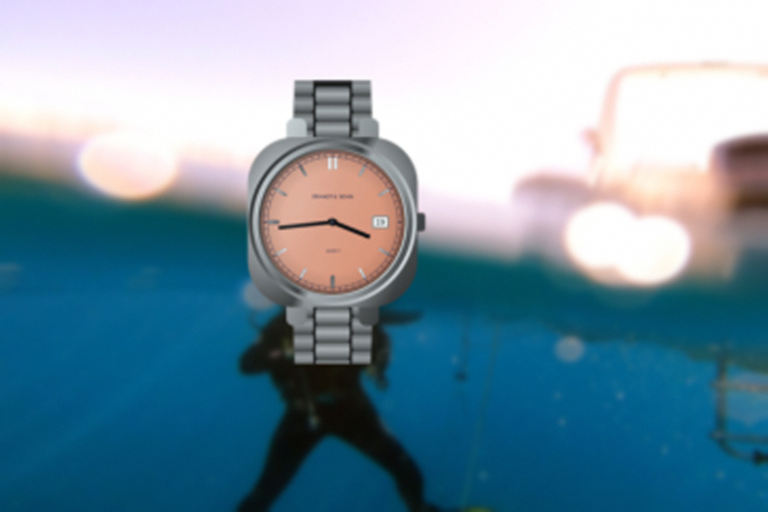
{"hour": 3, "minute": 44}
